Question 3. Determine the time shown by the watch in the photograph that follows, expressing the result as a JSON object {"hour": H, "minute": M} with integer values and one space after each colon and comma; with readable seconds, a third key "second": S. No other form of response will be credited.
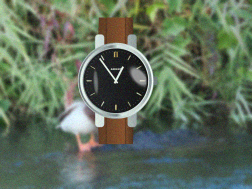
{"hour": 12, "minute": 54}
